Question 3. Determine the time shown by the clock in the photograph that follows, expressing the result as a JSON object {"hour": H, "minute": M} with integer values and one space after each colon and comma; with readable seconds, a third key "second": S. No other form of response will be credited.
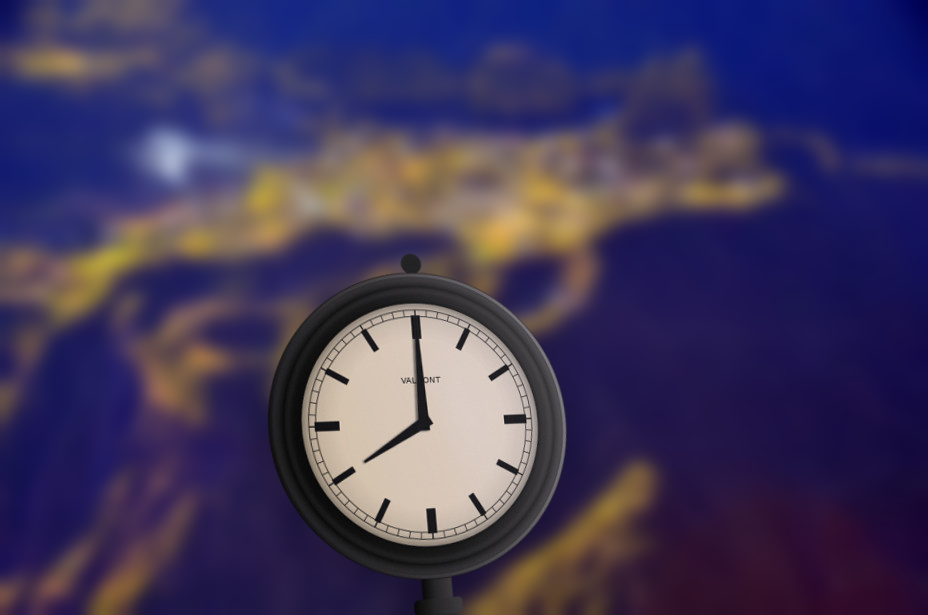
{"hour": 8, "minute": 0}
